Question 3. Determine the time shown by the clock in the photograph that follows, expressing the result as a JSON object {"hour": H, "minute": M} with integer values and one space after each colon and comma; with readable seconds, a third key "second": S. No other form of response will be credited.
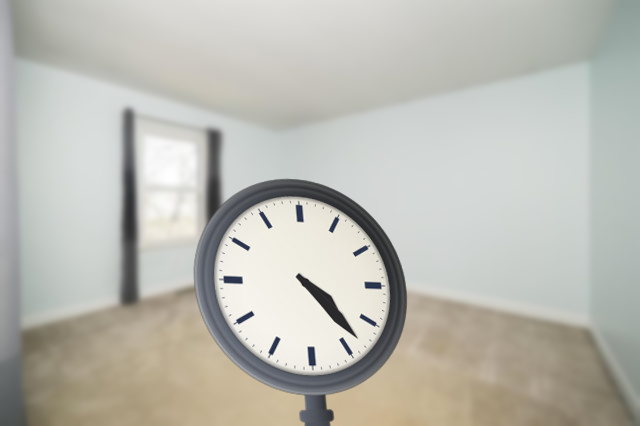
{"hour": 4, "minute": 23}
